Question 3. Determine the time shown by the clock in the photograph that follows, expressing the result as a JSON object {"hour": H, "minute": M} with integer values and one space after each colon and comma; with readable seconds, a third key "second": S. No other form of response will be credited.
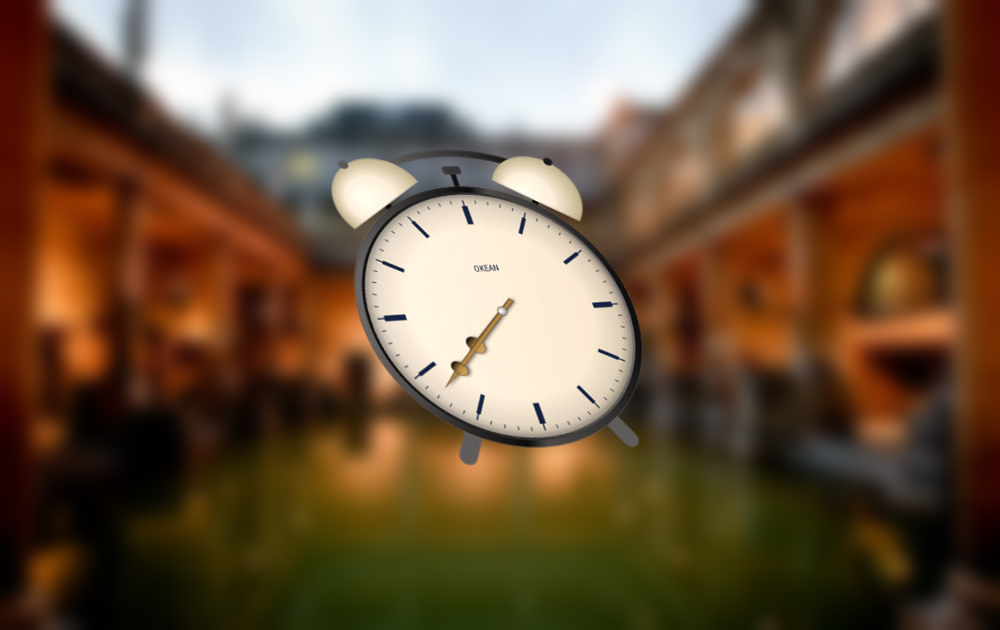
{"hour": 7, "minute": 38}
